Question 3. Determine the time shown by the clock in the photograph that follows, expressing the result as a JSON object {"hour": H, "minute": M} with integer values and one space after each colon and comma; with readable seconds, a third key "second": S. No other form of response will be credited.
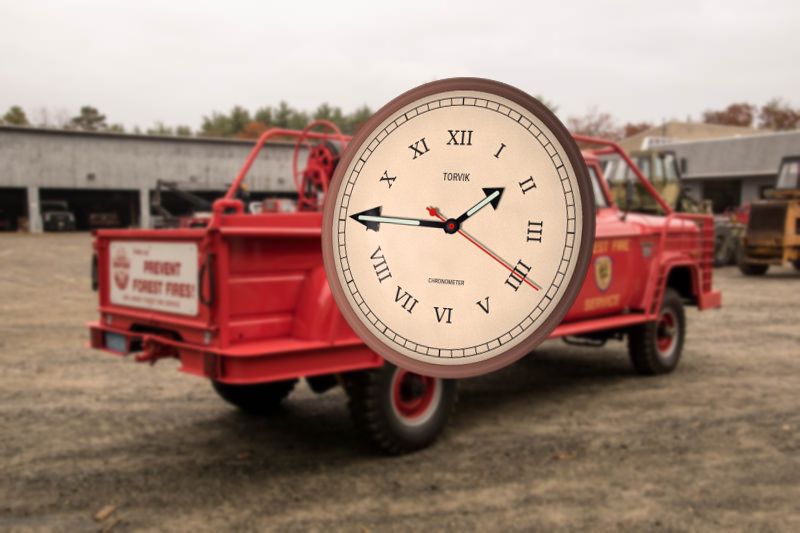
{"hour": 1, "minute": 45, "second": 20}
